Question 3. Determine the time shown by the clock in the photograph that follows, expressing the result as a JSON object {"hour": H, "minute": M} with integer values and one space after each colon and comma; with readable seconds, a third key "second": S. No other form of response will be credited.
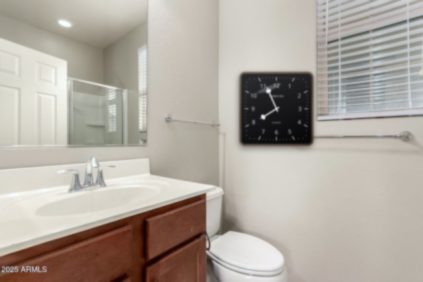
{"hour": 7, "minute": 56}
